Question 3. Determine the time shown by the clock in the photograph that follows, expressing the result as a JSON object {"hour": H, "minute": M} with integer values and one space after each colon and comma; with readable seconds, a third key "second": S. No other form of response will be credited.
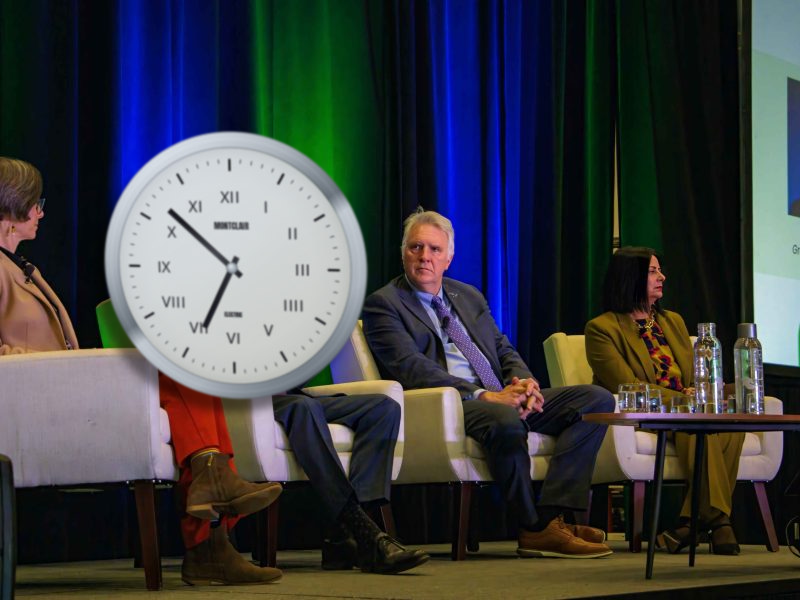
{"hour": 6, "minute": 52}
